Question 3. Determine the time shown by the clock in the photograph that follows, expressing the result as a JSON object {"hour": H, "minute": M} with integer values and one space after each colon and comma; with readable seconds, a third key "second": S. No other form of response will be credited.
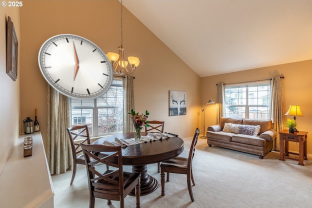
{"hour": 7, "minute": 2}
